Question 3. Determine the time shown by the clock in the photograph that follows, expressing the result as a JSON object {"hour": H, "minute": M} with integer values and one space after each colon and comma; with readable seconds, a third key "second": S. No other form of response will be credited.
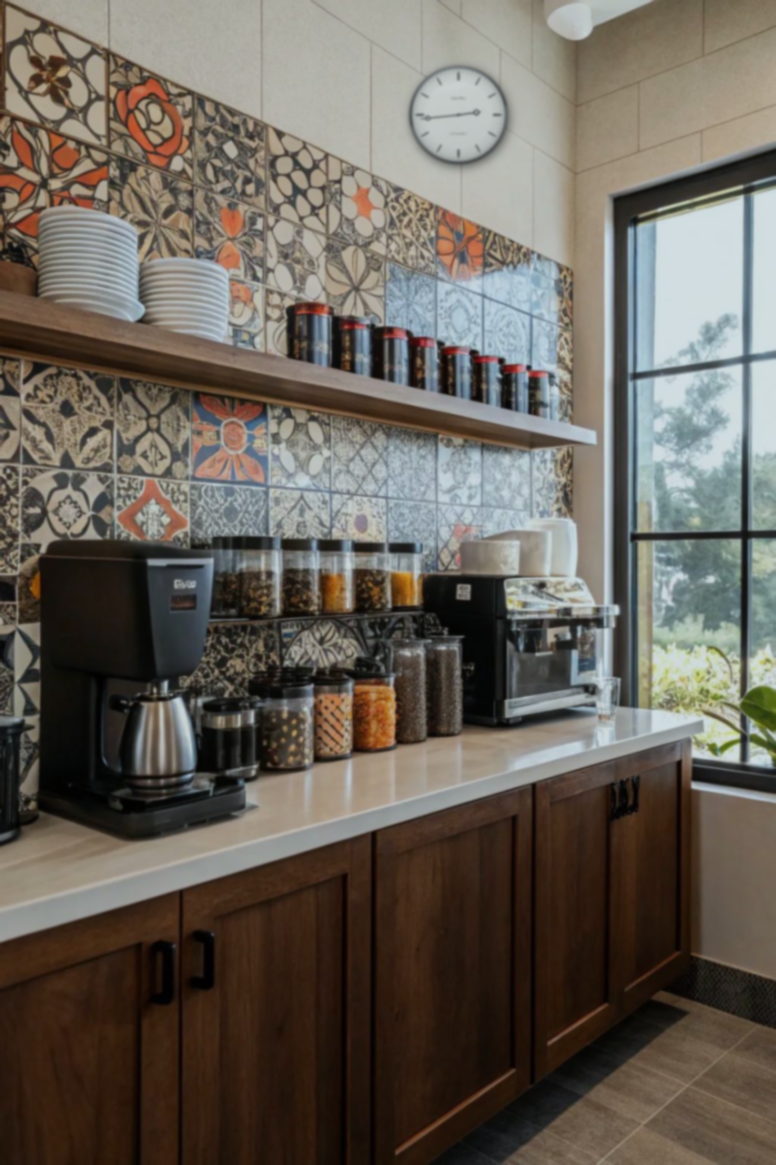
{"hour": 2, "minute": 44}
